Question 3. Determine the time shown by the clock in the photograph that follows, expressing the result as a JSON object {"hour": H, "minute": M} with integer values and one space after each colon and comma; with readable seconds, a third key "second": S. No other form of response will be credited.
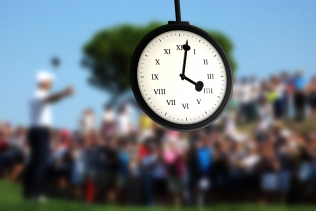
{"hour": 4, "minute": 2}
